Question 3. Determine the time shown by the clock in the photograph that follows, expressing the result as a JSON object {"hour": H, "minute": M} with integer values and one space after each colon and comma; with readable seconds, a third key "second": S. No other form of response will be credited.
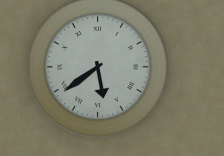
{"hour": 5, "minute": 39}
